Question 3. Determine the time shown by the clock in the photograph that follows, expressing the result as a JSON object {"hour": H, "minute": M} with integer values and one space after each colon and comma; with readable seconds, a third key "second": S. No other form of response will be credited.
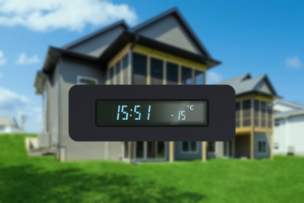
{"hour": 15, "minute": 51}
